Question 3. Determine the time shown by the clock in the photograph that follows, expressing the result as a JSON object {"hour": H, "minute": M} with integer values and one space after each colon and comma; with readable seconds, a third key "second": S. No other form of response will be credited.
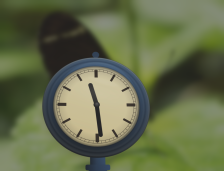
{"hour": 11, "minute": 29}
